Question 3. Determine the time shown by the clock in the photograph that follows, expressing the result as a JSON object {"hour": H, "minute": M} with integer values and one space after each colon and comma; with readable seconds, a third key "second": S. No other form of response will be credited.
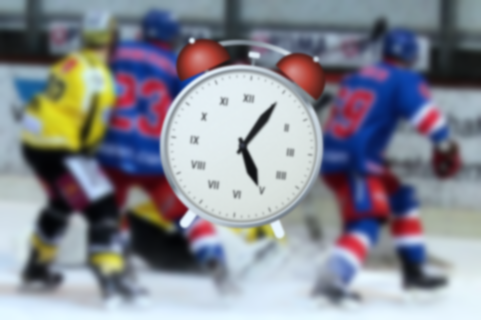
{"hour": 5, "minute": 5}
